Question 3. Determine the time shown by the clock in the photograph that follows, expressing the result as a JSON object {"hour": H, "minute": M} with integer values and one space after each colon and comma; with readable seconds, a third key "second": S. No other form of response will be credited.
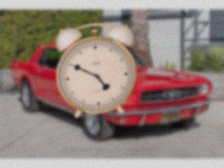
{"hour": 4, "minute": 50}
